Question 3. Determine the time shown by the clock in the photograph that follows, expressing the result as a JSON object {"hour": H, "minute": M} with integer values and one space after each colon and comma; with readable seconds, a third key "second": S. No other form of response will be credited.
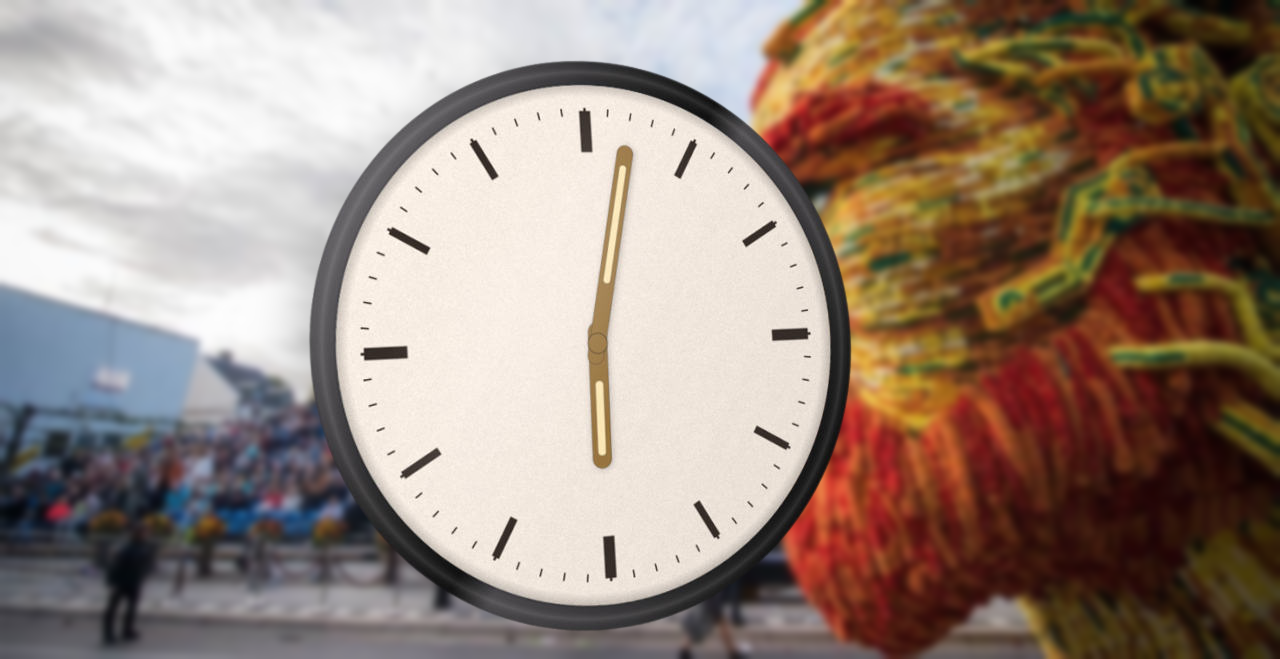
{"hour": 6, "minute": 2}
